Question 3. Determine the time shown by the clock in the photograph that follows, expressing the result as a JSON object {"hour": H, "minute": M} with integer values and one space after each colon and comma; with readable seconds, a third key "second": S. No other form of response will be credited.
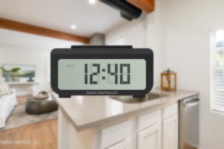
{"hour": 12, "minute": 40}
